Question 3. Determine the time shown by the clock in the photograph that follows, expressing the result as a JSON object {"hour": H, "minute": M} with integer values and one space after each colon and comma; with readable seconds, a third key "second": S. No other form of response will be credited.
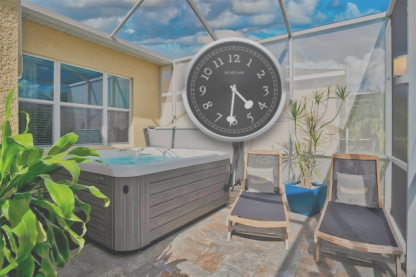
{"hour": 4, "minute": 31}
